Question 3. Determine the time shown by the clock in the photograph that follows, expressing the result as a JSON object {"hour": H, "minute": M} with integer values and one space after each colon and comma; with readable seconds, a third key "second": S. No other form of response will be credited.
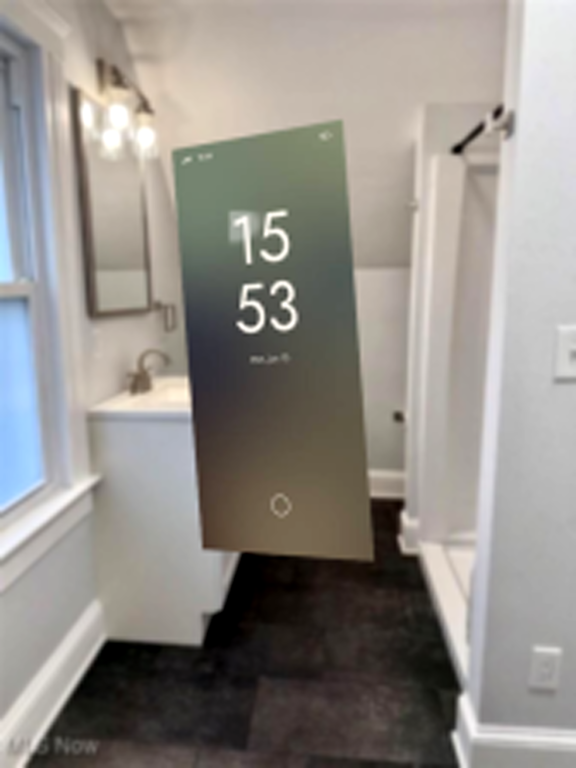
{"hour": 15, "minute": 53}
